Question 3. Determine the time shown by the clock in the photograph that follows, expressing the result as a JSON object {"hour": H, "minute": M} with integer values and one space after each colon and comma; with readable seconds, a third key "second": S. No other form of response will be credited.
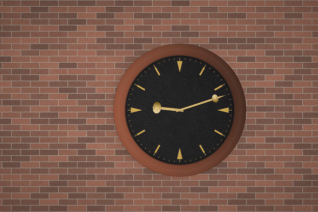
{"hour": 9, "minute": 12}
